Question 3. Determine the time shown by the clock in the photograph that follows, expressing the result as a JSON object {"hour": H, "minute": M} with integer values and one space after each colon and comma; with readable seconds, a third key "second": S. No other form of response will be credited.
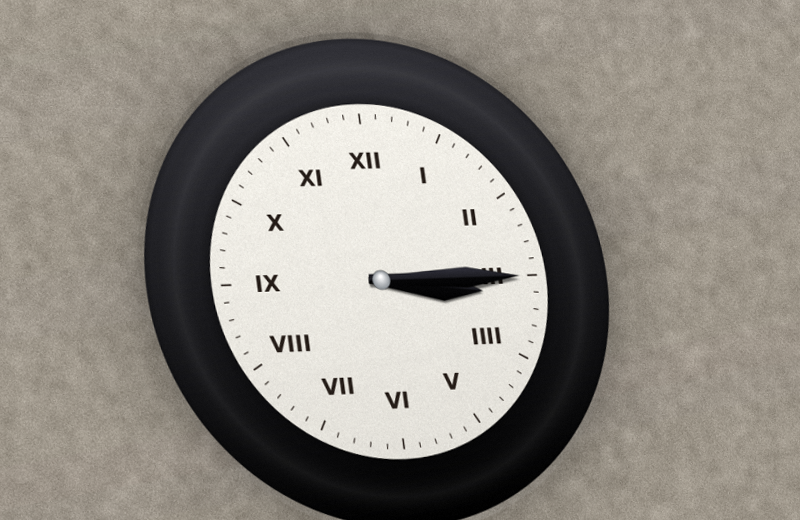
{"hour": 3, "minute": 15}
